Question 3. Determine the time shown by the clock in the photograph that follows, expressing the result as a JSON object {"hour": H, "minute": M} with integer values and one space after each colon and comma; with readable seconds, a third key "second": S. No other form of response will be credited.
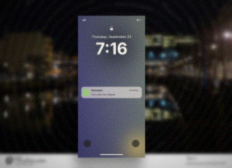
{"hour": 7, "minute": 16}
